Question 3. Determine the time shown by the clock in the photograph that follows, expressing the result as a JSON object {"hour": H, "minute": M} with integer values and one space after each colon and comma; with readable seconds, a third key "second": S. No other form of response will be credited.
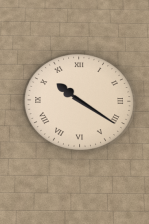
{"hour": 10, "minute": 21}
